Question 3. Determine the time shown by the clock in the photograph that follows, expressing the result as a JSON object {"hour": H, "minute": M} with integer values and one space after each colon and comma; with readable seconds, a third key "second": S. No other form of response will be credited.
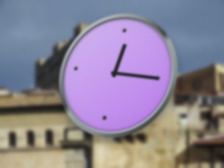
{"hour": 12, "minute": 15}
